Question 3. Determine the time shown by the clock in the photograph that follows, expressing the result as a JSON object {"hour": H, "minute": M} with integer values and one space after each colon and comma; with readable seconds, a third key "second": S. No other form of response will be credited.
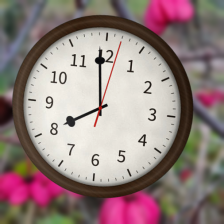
{"hour": 7, "minute": 59, "second": 2}
